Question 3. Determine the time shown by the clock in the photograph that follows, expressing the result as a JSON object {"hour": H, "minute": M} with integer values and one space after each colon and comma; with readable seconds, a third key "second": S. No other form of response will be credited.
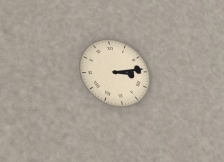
{"hour": 3, "minute": 14}
